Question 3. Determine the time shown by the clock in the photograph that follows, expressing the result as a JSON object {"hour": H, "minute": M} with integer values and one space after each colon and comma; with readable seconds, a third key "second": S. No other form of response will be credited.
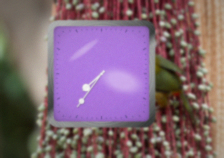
{"hour": 7, "minute": 36}
